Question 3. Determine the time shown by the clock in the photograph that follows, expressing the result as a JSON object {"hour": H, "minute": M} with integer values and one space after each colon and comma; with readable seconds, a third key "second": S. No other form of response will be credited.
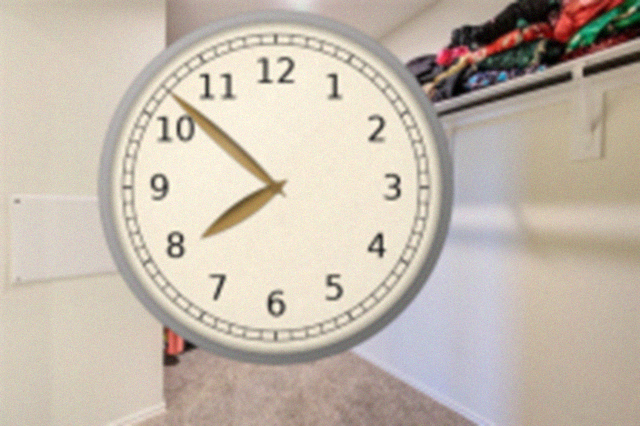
{"hour": 7, "minute": 52}
